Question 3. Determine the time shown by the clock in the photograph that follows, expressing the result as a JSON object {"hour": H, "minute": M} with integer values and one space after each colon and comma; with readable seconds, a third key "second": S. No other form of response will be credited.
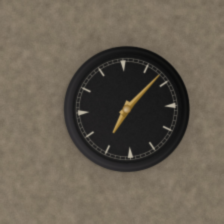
{"hour": 7, "minute": 8}
